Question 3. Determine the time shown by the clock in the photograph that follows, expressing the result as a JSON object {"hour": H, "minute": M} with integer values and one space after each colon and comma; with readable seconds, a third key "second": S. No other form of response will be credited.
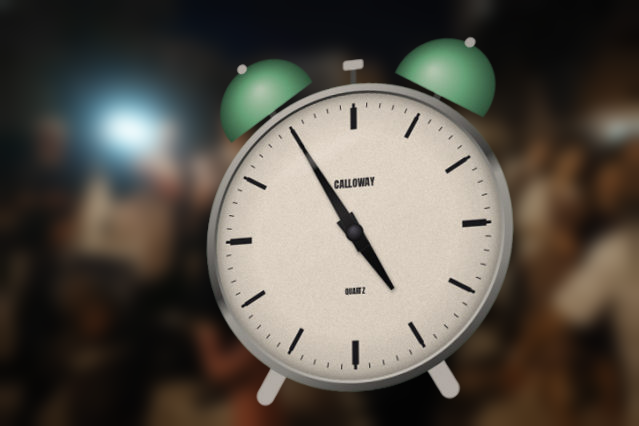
{"hour": 4, "minute": 55}
